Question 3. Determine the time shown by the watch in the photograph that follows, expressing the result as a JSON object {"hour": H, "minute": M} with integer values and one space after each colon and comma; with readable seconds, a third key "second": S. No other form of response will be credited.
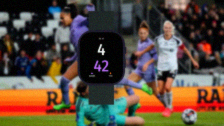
{"hour": 4, "minute": 42}
